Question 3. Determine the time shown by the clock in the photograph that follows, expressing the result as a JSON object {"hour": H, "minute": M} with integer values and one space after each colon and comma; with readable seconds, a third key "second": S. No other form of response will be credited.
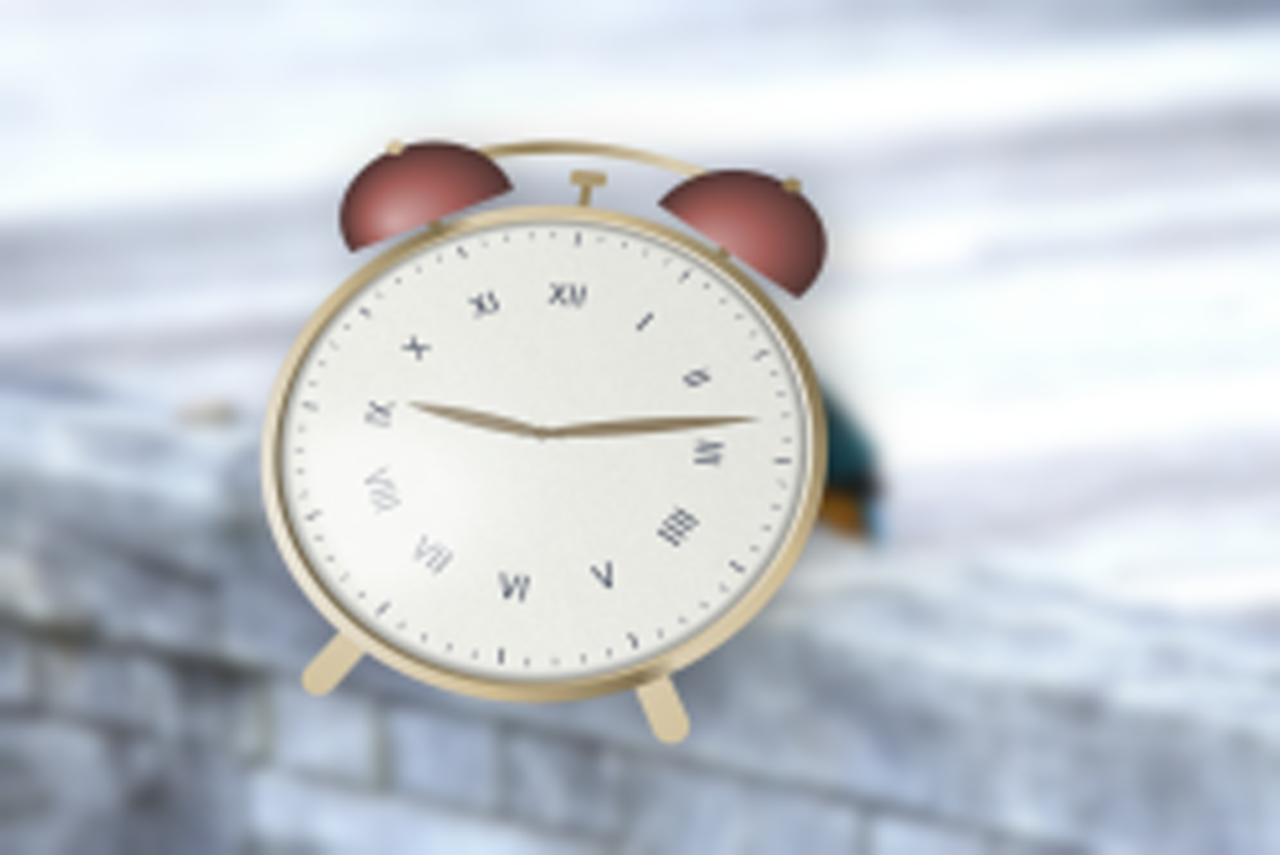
{"hour": 9, "minute": 13}
